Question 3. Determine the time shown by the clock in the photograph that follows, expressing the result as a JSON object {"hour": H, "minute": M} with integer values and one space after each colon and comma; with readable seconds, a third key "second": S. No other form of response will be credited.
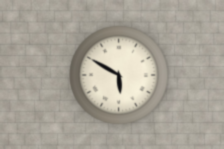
{"hour": 5, "minute": 50}
